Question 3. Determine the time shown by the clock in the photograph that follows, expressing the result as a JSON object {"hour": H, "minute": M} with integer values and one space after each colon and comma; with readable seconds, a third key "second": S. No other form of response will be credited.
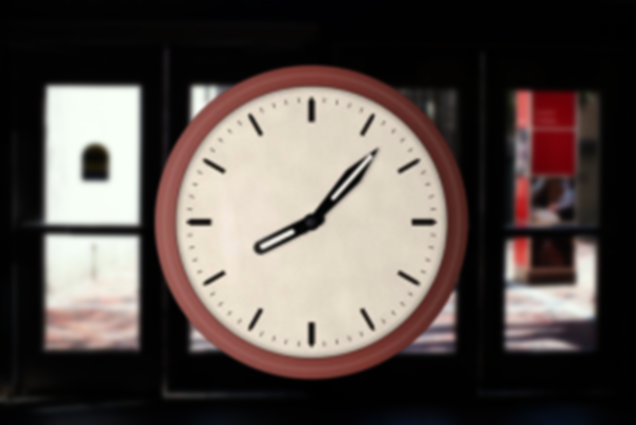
{"hour": 8, "minute": 7}
